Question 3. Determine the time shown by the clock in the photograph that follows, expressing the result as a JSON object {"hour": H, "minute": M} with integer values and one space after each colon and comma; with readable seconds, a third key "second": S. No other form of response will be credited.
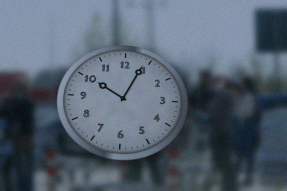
{"hour": 10, "minute": 4}
